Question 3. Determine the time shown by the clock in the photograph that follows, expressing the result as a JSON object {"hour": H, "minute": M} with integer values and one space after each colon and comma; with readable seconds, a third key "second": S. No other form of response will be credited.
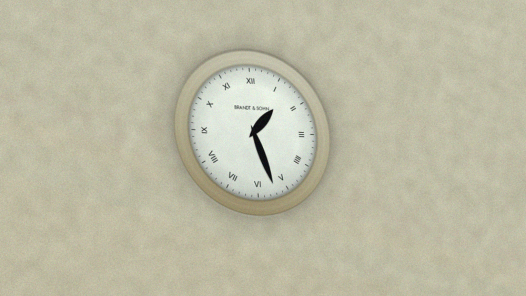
{"hour": 1, "minute": 27}
